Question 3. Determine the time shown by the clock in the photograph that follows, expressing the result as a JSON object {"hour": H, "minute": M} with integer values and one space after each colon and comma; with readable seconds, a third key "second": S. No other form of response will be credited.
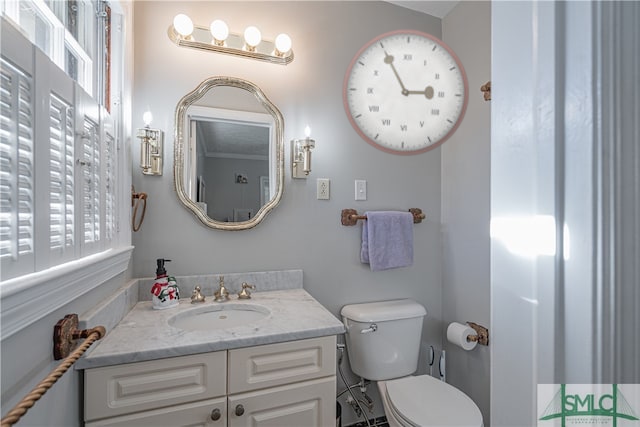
{"hour": 2, "minute": 55}
